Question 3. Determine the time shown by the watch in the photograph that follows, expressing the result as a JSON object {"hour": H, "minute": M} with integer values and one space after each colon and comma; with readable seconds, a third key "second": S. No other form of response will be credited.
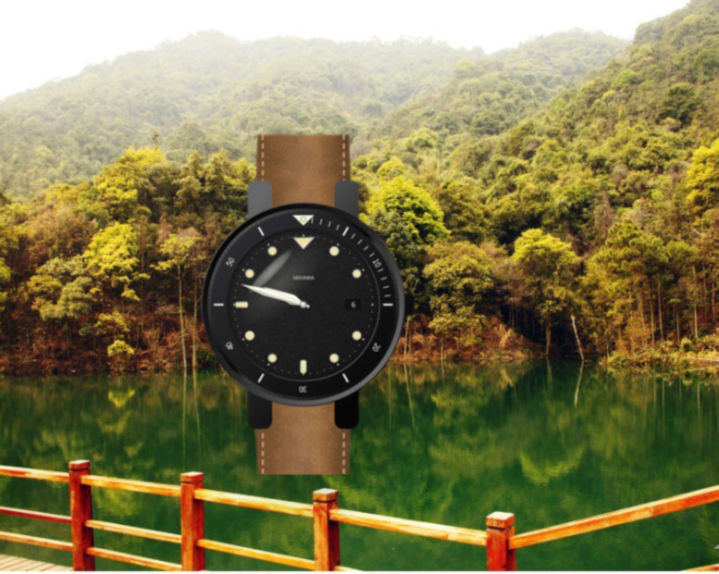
{"hour": 9, "minute": 48}
